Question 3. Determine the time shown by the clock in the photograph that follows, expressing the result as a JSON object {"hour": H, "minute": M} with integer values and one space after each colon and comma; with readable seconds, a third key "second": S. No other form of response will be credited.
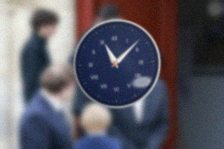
{"hour": 11, "minute": 8}
